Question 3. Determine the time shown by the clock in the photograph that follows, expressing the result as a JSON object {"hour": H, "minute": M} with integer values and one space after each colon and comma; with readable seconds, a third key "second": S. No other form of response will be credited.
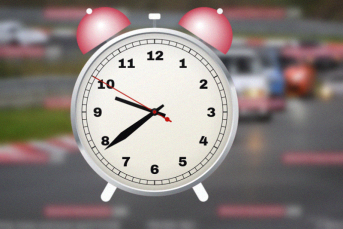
{"hour": 9, "minute": 38, "second": 50}
